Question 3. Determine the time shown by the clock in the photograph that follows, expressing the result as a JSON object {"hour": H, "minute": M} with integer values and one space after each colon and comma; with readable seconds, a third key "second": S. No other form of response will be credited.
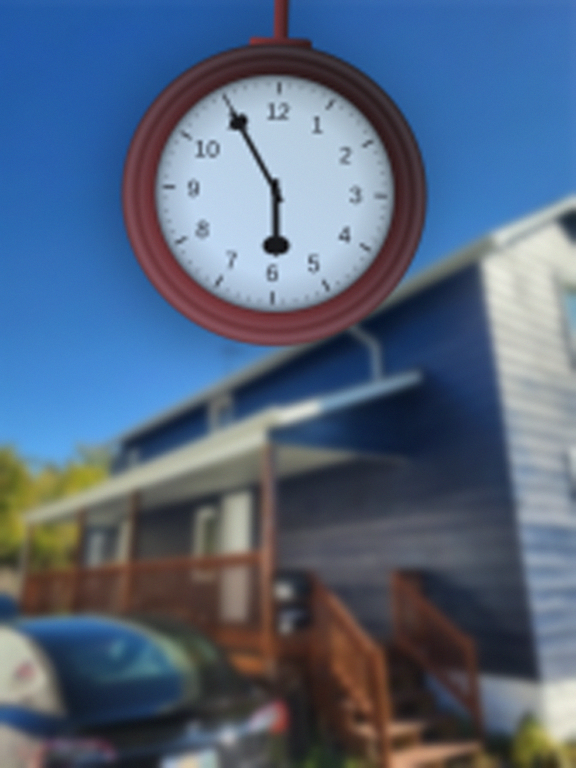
{"hour": 5, "minute": 55}
